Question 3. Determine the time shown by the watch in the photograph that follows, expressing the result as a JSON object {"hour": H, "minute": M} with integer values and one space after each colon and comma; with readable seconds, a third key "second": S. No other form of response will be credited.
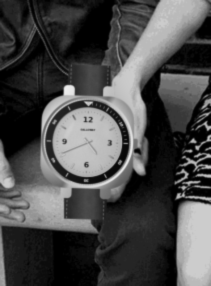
{"hour": 4, "minute": 41}
